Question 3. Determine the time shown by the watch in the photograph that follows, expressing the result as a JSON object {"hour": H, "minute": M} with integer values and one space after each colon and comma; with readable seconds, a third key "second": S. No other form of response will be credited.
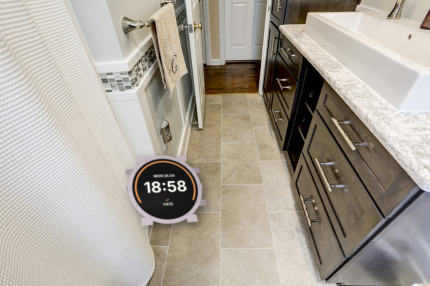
{"hour": 18, "minute": 58}
